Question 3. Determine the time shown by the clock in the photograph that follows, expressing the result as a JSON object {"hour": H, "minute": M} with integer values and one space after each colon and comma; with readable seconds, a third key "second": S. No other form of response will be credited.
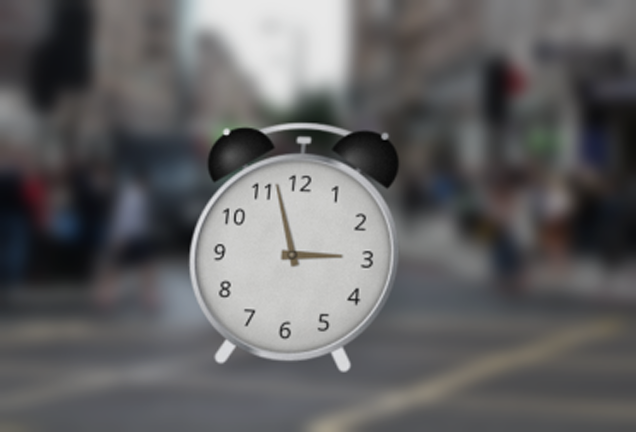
{"hour": 2, "minute": 57}
